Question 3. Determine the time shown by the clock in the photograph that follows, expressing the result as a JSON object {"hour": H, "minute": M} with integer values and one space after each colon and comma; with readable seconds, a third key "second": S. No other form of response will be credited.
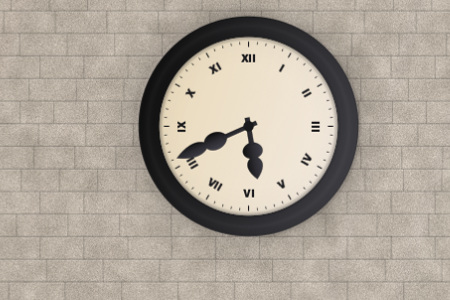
{"hour": 5, "minute": 41}
